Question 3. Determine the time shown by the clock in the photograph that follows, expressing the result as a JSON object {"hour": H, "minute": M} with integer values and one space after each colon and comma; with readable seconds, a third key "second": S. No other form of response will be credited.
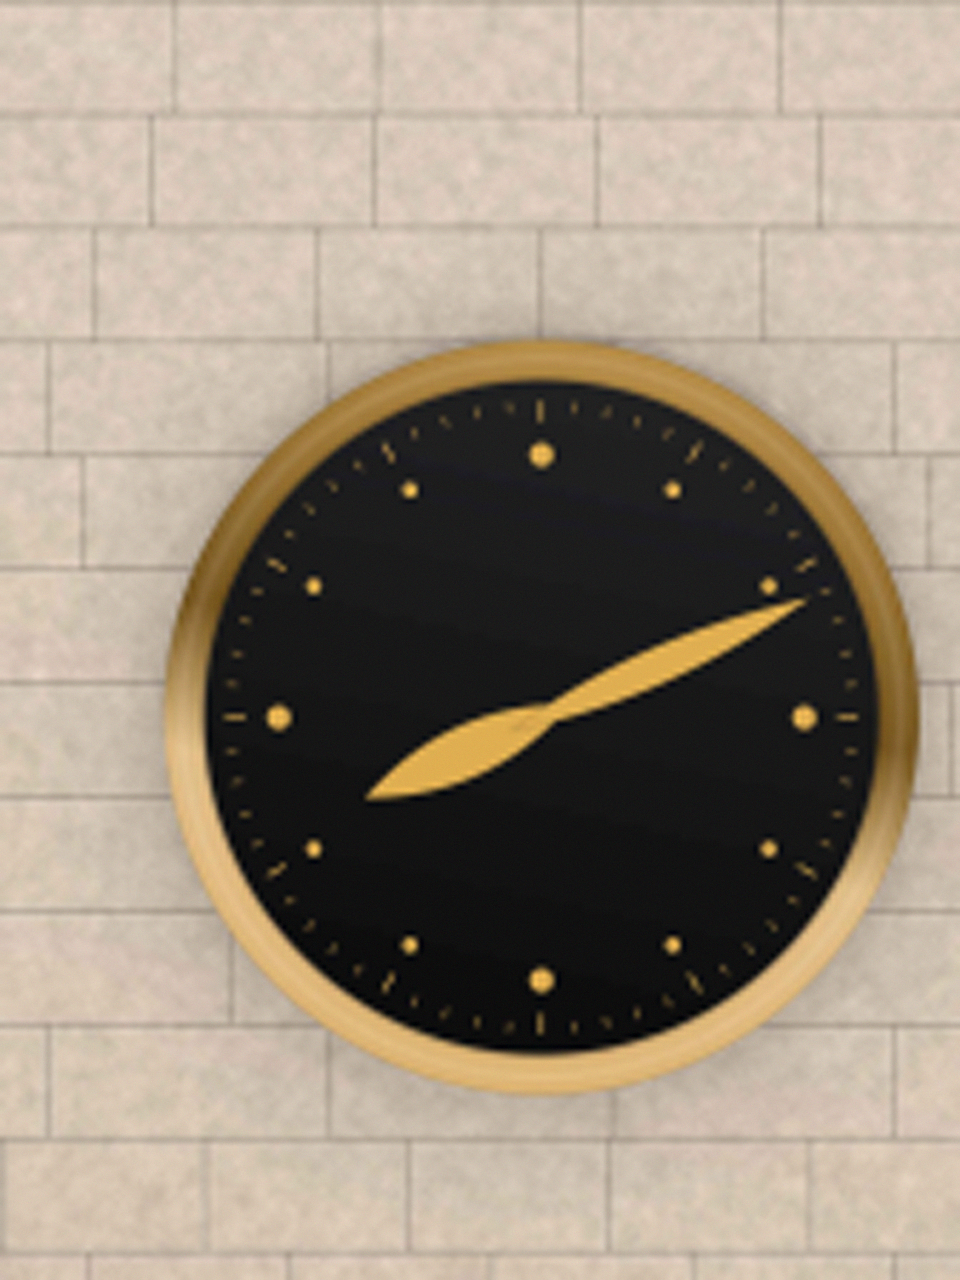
{"hour": 8, "minute": 11}
